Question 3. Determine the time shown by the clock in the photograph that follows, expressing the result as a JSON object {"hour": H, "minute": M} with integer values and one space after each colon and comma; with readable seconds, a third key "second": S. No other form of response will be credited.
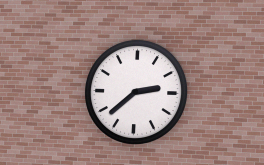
{"hour": 2, "minute": 38}
